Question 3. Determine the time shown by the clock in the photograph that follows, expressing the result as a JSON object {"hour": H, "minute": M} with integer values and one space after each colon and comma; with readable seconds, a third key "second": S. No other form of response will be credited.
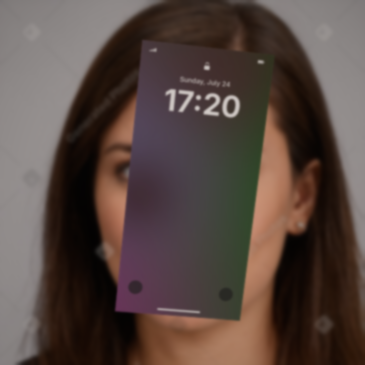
{"hour": 17, "minute": 20}
